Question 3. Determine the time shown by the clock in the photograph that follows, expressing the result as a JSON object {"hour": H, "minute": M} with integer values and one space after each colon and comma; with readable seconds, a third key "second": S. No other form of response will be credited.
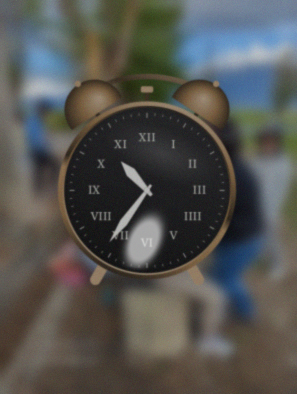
{"hour": 10, "minute": 36}
